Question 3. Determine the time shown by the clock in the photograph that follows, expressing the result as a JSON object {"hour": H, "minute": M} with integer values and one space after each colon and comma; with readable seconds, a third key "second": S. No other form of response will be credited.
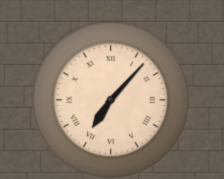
{"hour": 7, "minute": 7}
